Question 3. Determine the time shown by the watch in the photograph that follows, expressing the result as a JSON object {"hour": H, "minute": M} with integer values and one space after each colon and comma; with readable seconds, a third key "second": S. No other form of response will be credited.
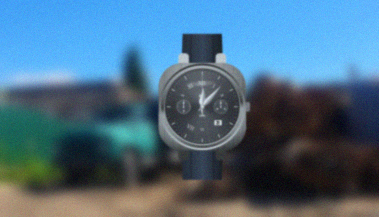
{"hour": 12, "minute": 7}
